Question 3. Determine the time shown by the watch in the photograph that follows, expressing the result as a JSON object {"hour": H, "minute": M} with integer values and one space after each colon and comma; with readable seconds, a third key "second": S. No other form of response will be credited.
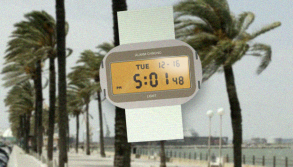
{"hour": 5, "minute": 1, "second": 48}
